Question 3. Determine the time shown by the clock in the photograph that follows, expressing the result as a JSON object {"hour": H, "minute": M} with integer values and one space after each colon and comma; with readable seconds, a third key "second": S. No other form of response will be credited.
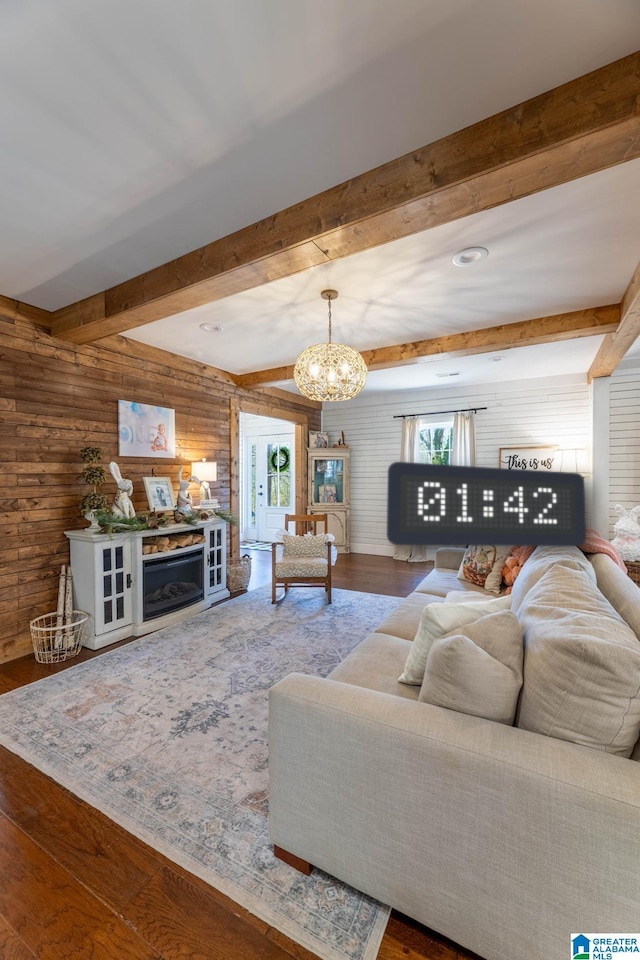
{"hour": 1, "minute": 42}
